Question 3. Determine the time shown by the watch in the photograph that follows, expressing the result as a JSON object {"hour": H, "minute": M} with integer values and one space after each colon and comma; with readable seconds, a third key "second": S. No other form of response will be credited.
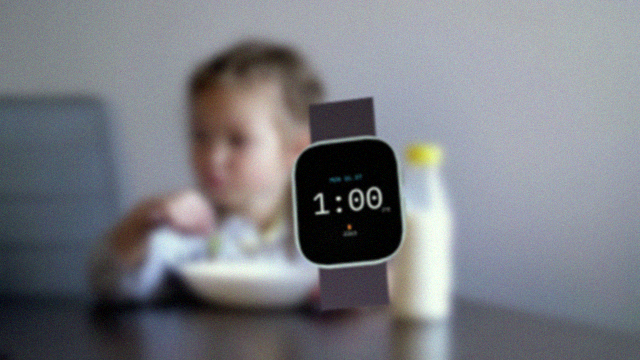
{"hour": 1, "minute": 0}
